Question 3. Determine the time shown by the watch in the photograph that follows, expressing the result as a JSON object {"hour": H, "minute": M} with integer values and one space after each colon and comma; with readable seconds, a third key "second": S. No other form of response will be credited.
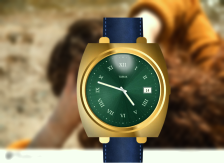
{"hour": 4, "minute": 48}
